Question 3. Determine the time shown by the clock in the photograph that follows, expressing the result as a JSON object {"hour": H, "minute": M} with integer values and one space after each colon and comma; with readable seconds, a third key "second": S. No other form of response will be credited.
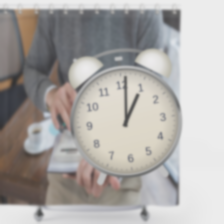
{"hour": 1, "minute": 1}
